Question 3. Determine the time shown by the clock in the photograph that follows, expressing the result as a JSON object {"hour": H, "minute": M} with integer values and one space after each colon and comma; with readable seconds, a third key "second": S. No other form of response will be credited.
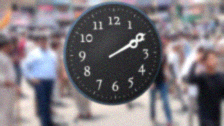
{"hour": 2, "minute": 10}
